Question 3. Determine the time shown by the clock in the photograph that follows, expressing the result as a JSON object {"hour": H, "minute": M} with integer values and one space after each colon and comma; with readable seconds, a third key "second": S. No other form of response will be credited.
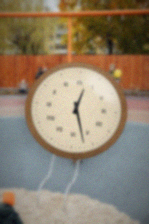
{"hour": 12, "minute": 27}
